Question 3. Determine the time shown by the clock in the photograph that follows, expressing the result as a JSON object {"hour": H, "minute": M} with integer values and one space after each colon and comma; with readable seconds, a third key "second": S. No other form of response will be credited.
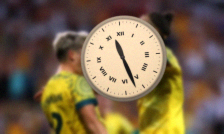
{"hour": 11, "minute": 27}
